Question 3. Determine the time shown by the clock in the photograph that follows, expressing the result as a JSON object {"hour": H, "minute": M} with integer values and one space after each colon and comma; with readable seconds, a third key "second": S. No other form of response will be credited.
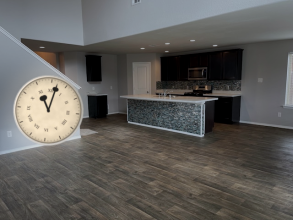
{"hour": 11, "minute": 2}
